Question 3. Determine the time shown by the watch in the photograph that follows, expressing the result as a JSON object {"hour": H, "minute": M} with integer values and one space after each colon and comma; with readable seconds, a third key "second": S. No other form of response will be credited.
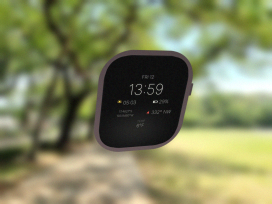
{"hour": 13, "minute": 59}
